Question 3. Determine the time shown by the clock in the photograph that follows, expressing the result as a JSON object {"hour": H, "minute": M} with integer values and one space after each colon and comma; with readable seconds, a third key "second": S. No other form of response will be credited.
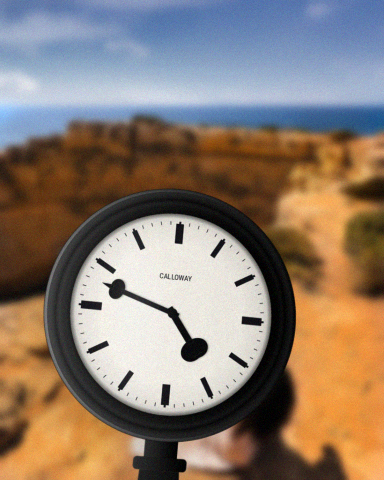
{"hour": 4, "minute": 48}
